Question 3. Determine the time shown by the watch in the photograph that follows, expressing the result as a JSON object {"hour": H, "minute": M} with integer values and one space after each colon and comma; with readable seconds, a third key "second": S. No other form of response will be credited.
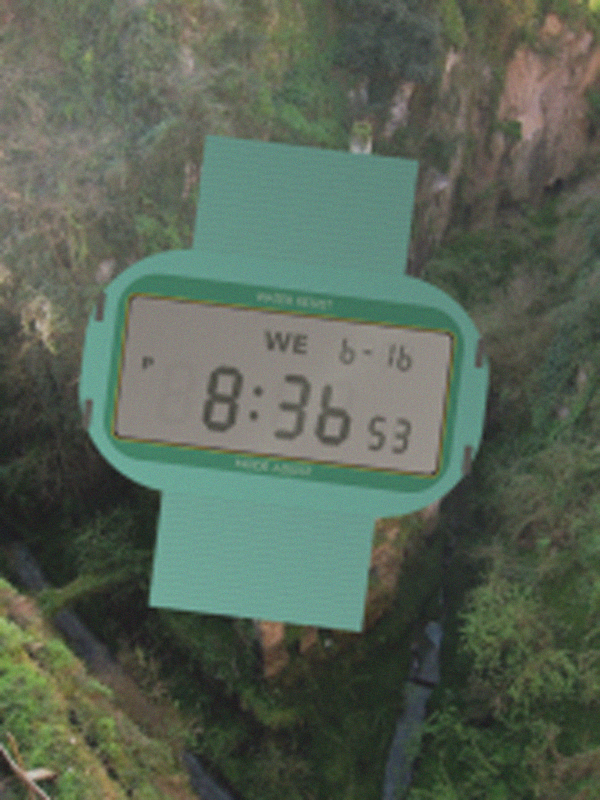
{"hour": 8, "minute": 36, "second": 53}
